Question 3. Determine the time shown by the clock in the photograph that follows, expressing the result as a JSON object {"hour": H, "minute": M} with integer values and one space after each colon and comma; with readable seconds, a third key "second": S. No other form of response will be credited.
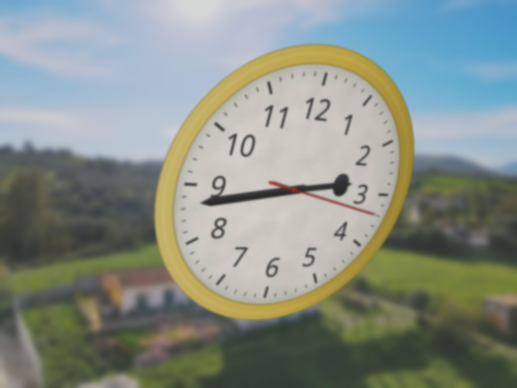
{"hour": 2, "minute": 43, "second": 17}
